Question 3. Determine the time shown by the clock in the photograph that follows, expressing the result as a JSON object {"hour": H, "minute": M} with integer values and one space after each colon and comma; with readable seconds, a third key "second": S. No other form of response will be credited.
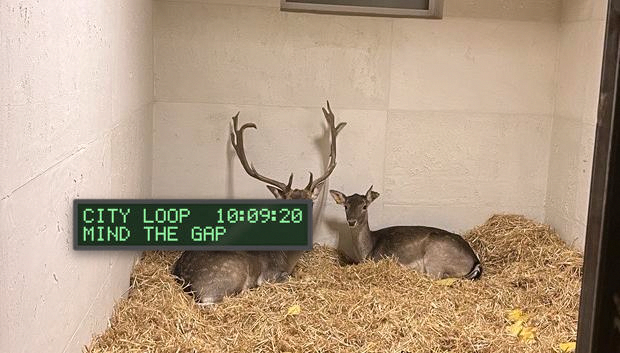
{"hour": 10, "minute": 9, "second": 20}
